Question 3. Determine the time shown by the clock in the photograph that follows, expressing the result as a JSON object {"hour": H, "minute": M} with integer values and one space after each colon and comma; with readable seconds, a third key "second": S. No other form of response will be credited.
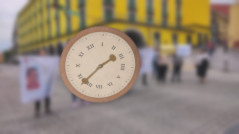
{"hour": 2, "minute": 42}
